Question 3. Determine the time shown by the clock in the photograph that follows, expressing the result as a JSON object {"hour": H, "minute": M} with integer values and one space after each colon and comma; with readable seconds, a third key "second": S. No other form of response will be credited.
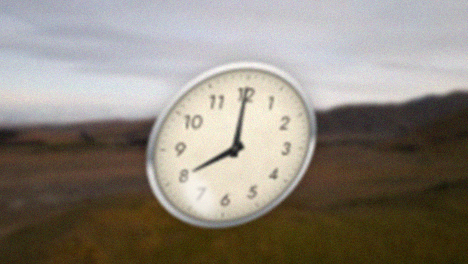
{"hour": 8, "minute": 0}
